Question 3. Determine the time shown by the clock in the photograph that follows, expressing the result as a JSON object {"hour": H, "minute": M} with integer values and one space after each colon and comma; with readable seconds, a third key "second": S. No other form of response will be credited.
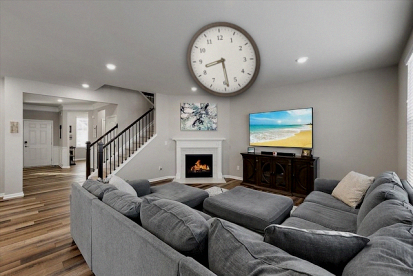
{"hour": 8, "minute": 29}
